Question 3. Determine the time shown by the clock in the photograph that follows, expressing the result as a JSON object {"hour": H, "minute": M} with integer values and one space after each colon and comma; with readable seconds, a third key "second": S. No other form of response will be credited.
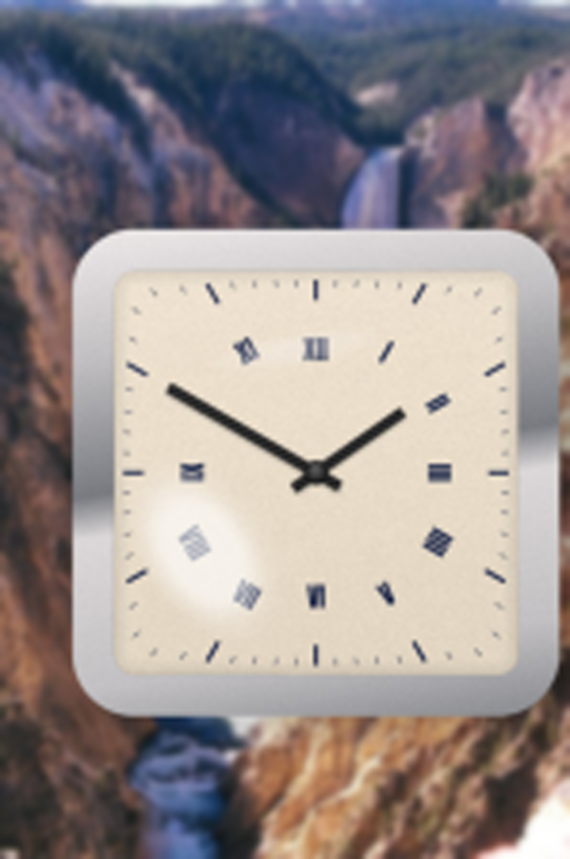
{"hour": 1, "minute": 50}
